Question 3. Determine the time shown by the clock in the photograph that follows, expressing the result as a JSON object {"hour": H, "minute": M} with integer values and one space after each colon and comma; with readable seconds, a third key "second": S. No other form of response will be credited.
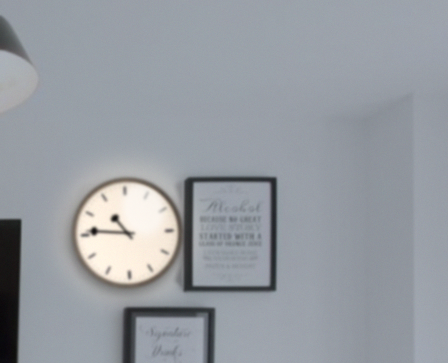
{"hour": 10, "minute": 46}
